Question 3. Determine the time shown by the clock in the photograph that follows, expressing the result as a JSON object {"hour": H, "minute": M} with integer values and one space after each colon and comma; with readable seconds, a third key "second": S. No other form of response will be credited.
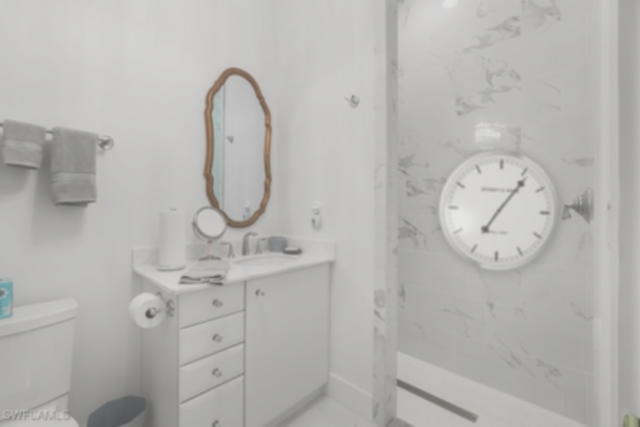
{"hour": 7, "minute": 6}
